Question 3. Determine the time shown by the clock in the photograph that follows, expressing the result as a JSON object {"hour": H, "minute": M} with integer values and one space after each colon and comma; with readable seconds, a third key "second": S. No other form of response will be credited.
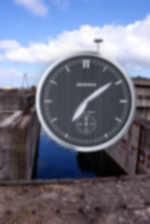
{"hour": 7, "minute": 9}
